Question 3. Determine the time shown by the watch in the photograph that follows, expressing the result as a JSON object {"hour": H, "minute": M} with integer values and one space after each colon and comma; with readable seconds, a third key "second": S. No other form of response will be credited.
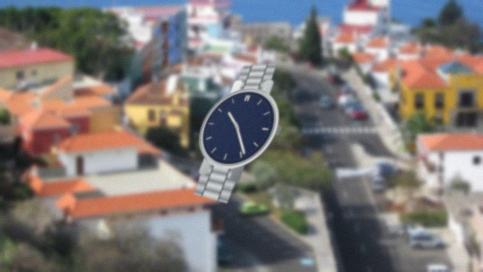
{"hour": 10, "minute": 24}
